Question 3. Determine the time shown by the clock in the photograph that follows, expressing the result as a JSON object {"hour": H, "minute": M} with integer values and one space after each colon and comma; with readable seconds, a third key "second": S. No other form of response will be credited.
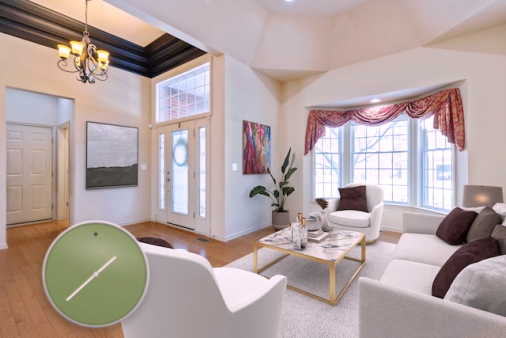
{"hour": 1, "minute": 38}
